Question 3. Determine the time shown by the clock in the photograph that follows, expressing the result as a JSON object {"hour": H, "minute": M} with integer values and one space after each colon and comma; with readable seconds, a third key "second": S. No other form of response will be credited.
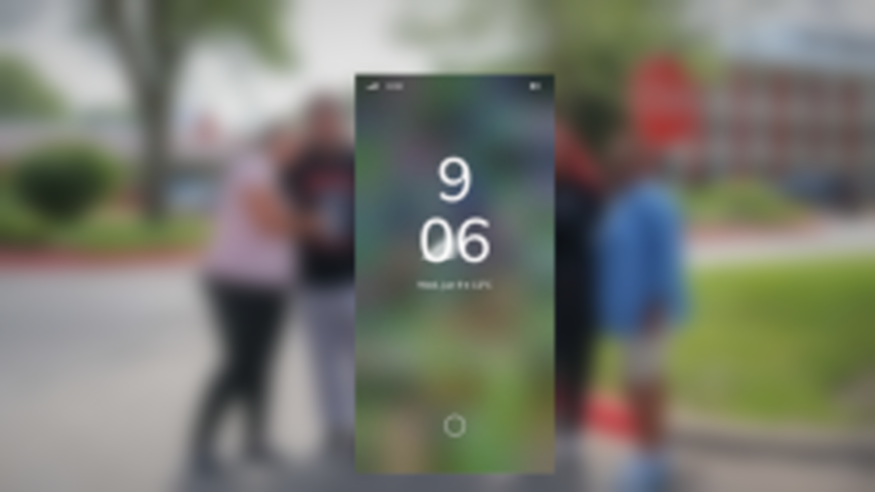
{"hour": 9, "minute": 6}
